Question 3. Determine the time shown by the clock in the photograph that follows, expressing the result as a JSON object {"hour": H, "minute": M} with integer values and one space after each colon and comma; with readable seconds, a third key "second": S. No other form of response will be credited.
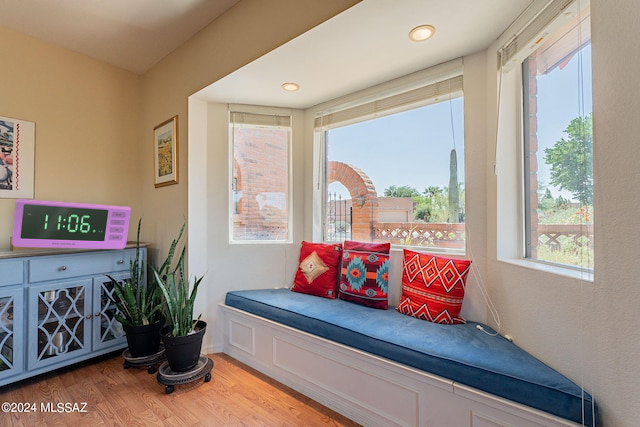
{"hour": 11, "minute": 6}
